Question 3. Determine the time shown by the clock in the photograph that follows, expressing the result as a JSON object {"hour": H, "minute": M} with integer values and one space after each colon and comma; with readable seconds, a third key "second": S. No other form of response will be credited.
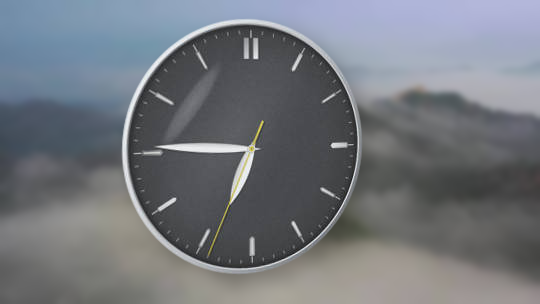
{"hour": 6, "minute": 45, "second": 34}
